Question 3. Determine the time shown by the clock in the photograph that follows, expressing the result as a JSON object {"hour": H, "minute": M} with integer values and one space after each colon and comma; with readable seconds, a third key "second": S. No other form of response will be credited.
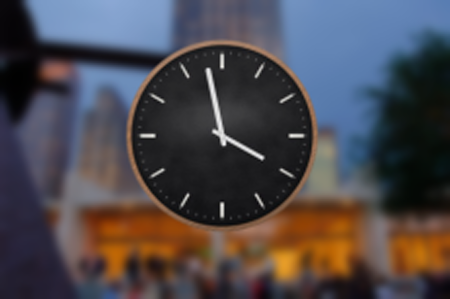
{"hour": 3, "minute": 58}
